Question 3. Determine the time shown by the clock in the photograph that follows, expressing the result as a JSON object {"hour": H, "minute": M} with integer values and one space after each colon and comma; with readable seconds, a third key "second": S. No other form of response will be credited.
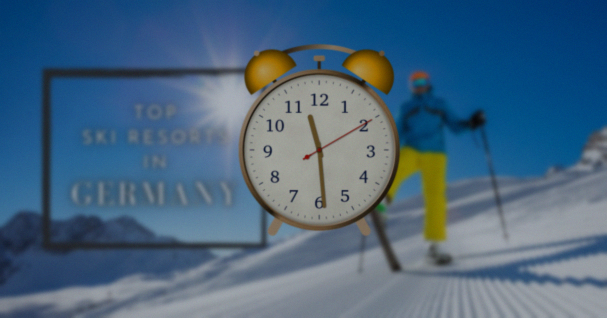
{"hour": 11, "minute": 29, "second": 10}
